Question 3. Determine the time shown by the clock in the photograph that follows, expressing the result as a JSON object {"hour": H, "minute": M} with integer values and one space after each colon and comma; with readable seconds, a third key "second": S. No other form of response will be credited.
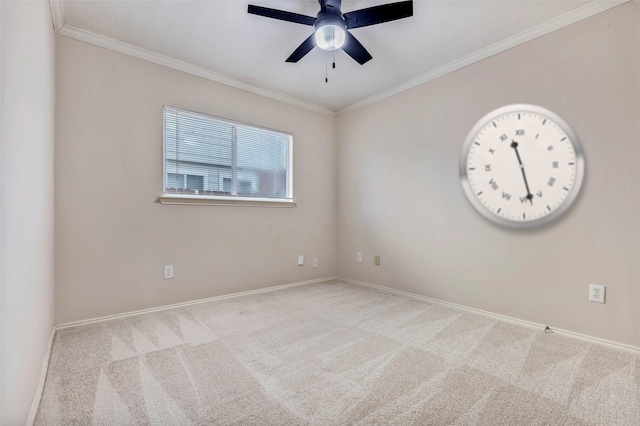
{"hour": 11, "minute": 28}
